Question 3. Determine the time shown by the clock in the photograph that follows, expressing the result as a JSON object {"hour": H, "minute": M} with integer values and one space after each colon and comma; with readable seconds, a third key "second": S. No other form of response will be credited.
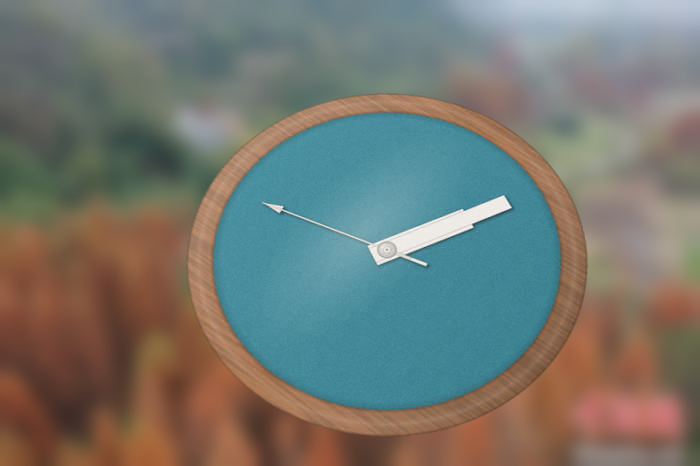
{"hour": 2, "minute": 10, "second": 49}
